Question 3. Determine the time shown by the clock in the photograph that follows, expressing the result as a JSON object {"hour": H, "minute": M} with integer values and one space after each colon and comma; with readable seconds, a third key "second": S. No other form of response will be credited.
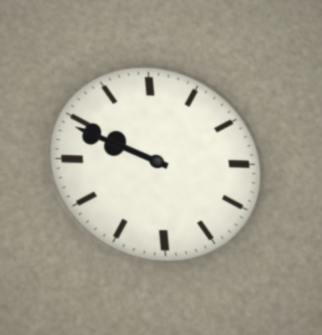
{"hour": 9, "minute": 49}
